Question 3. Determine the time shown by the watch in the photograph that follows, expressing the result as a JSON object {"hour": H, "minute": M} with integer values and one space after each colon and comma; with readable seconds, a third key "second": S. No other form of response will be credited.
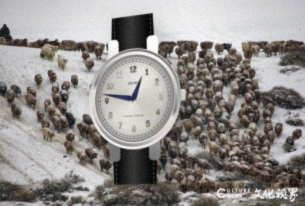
{"hour": 12, "minute": 47}
